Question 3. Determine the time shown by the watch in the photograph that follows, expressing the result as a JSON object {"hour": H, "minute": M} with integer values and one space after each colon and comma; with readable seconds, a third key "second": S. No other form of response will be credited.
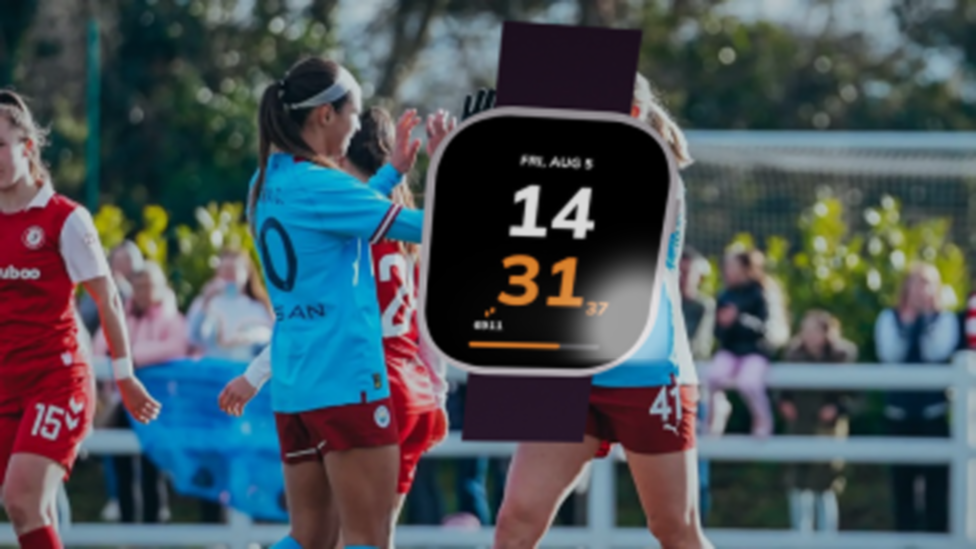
{"hour": 14, "minute": 31}
